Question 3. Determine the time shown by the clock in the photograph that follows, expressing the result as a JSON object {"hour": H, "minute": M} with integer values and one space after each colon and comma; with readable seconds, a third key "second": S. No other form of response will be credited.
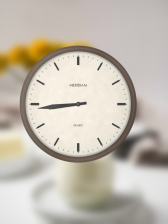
{"hour": 8, "minute": 44}
